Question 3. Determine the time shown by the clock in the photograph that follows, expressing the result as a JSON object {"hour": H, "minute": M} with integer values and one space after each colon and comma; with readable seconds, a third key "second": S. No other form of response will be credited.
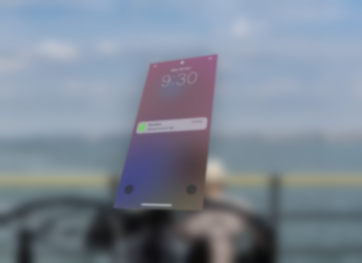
{"hour": 9, "minute": 30}
